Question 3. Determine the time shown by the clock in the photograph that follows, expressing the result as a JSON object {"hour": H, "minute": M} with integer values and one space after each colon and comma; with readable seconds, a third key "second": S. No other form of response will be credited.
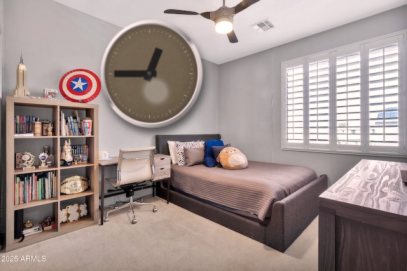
{"hour": 12, "minute": 45}
